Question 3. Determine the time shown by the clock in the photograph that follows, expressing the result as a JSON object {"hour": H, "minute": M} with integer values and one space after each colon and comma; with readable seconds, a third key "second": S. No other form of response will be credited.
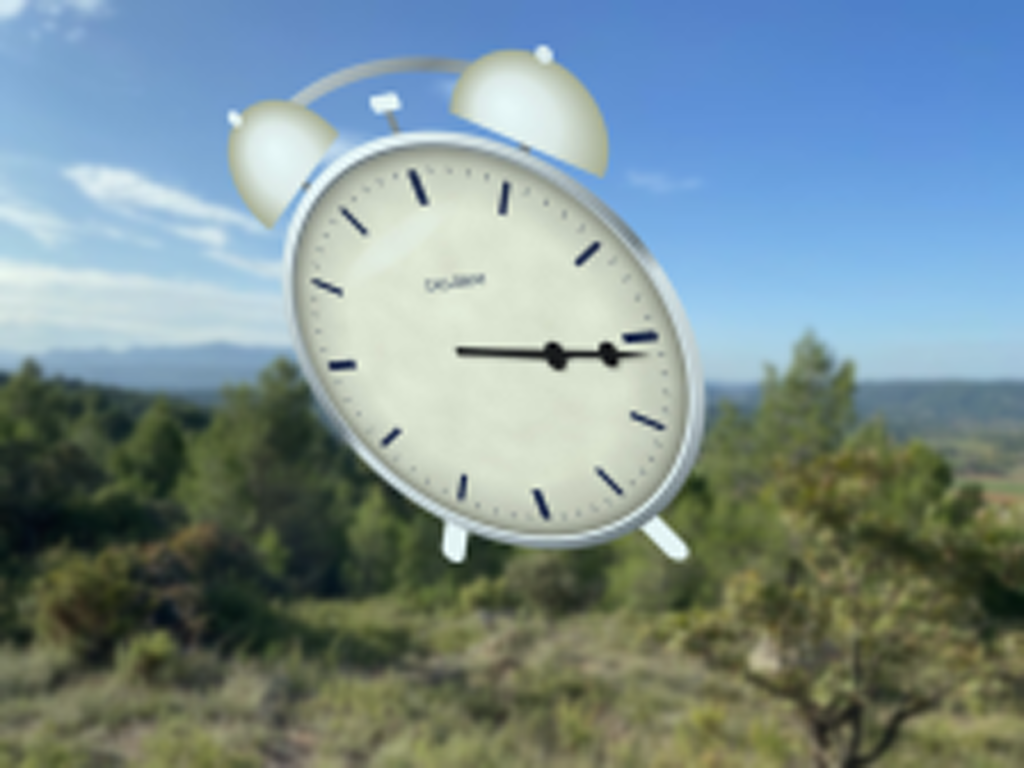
{"hour": 3, "minute": 16}
